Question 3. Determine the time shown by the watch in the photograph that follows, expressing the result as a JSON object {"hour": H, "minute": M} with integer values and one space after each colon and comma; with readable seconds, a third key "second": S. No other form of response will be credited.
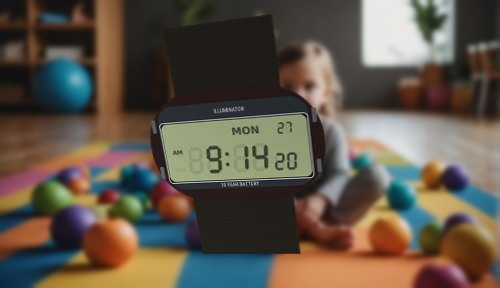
{"hour": 9, "minute": 14, "second": 20}
